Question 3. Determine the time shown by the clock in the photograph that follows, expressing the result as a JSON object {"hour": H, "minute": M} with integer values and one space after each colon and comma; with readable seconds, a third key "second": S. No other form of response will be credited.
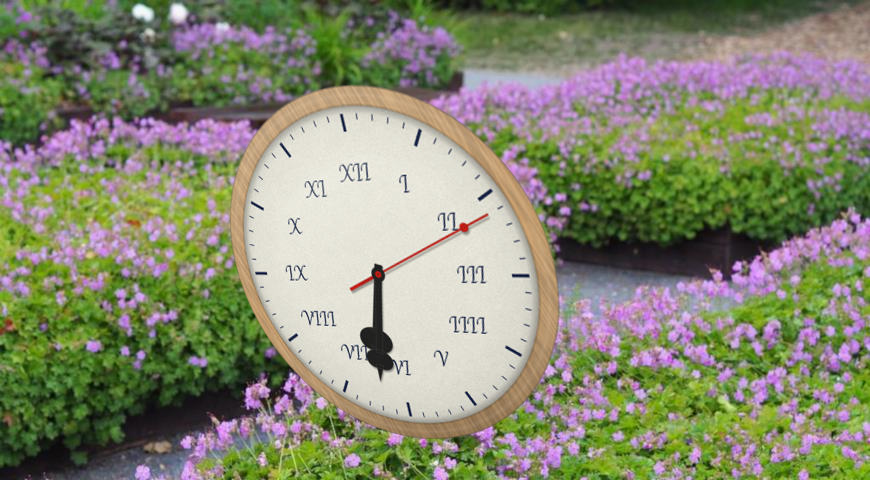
{"hour": 6, "minute": 32, "second": 11}
